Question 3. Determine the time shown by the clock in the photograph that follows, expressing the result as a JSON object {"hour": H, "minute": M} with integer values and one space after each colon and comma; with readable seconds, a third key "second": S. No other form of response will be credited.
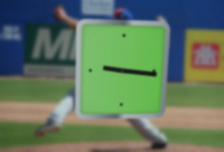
{"hour": 9, "minute": 16}
